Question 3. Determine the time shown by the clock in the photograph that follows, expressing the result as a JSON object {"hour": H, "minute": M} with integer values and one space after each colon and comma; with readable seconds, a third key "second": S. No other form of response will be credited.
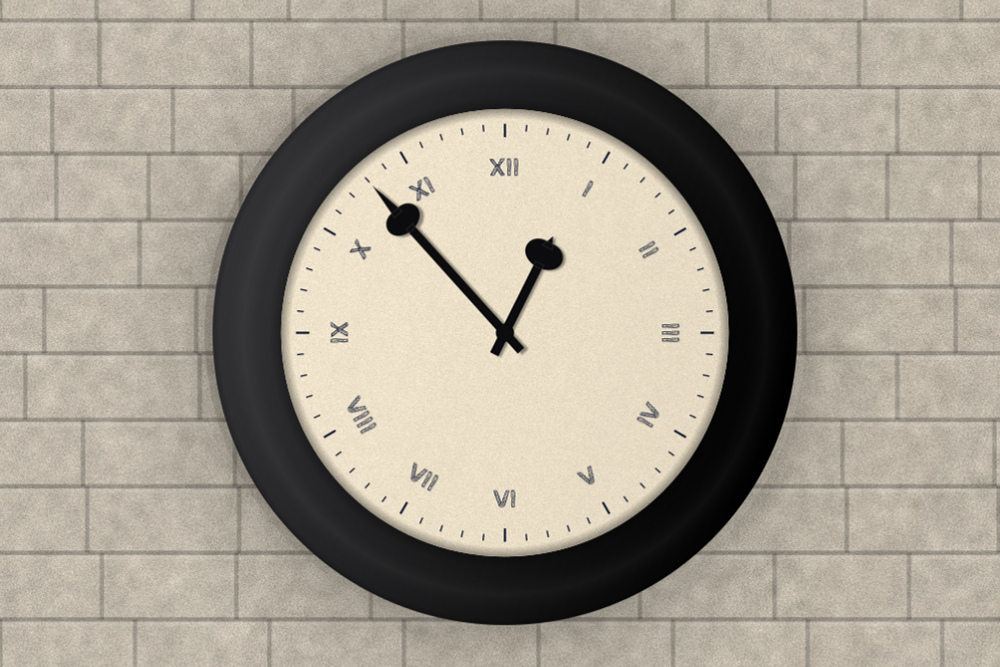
{"hour": 12, "minute": 53}
